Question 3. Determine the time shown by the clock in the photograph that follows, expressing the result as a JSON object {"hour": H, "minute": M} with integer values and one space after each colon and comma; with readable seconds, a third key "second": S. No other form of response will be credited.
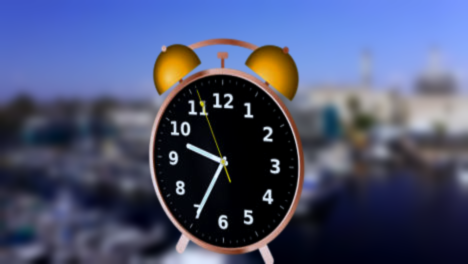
{"hour": 9, "minute": 34, "second": 56}
